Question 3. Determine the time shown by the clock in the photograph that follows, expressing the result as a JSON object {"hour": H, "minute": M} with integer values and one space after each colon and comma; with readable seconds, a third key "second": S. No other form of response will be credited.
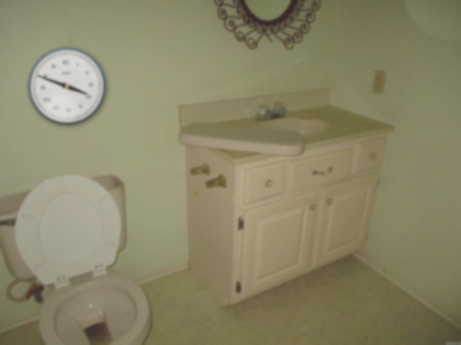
{"hour": 3, "minute": 49}
